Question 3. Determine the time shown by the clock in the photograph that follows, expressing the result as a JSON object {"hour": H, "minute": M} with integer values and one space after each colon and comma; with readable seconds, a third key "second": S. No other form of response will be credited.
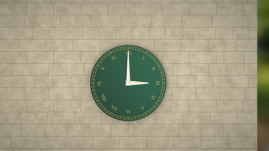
{"hour": 3, "minute": 0}
